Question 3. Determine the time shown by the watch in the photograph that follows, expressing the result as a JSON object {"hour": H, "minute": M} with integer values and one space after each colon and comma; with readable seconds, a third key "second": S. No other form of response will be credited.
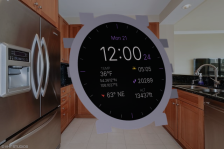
{"hour": 12, "minute": 0, "second": 24}
